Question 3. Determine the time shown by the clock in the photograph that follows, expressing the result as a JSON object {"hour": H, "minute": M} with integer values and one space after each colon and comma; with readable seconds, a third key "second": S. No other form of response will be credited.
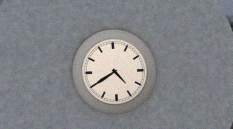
{"hour": 4, "minute": 40}
